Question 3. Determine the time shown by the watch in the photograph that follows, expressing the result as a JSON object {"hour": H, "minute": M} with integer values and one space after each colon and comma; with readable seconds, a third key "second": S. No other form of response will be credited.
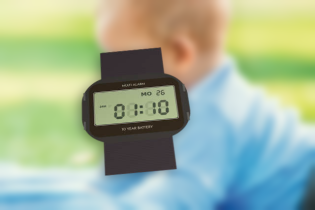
{"hour": 1, "minute": 10}
